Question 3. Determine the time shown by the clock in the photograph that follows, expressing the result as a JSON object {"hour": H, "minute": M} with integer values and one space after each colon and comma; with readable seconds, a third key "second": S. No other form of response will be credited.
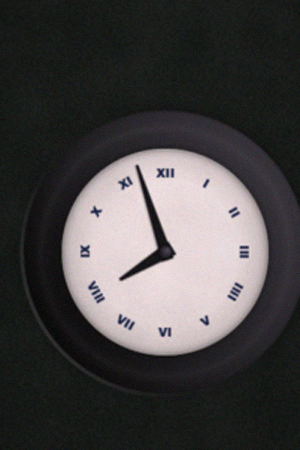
{"hour": 7, "minute": 57}
